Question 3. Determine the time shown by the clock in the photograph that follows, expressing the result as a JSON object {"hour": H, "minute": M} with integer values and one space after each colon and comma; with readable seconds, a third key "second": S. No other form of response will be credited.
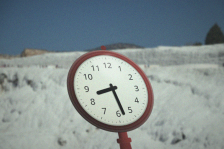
{"hour": 8, "minute": 28}
